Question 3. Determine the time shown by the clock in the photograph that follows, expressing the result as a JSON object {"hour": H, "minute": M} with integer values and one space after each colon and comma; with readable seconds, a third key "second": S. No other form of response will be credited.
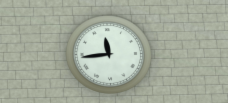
{"hour": 11, "minute": 44}
